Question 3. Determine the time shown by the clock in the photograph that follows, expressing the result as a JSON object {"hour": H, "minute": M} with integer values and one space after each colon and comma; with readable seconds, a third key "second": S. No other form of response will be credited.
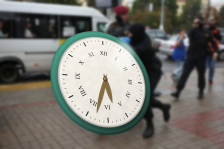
{"hour": 5, "minute": 33}
